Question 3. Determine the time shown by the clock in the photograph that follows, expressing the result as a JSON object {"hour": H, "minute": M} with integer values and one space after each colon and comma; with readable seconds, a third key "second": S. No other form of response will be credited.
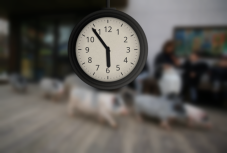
{"hour": 5, "minute": 54}
